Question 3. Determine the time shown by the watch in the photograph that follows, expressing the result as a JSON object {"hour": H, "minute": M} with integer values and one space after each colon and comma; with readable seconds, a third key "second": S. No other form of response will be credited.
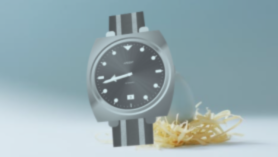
{"hour": 8, "minute": 43}
